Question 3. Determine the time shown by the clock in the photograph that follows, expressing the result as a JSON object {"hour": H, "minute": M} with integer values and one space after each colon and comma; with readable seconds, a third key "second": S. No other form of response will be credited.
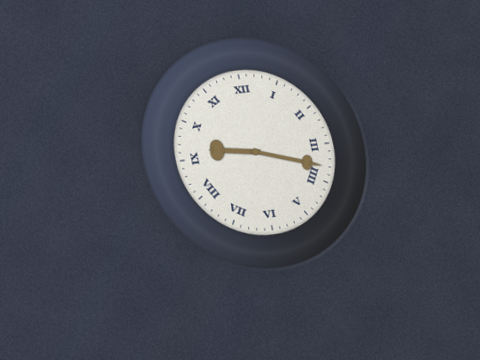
{"hour": 9, "minute": 18}
